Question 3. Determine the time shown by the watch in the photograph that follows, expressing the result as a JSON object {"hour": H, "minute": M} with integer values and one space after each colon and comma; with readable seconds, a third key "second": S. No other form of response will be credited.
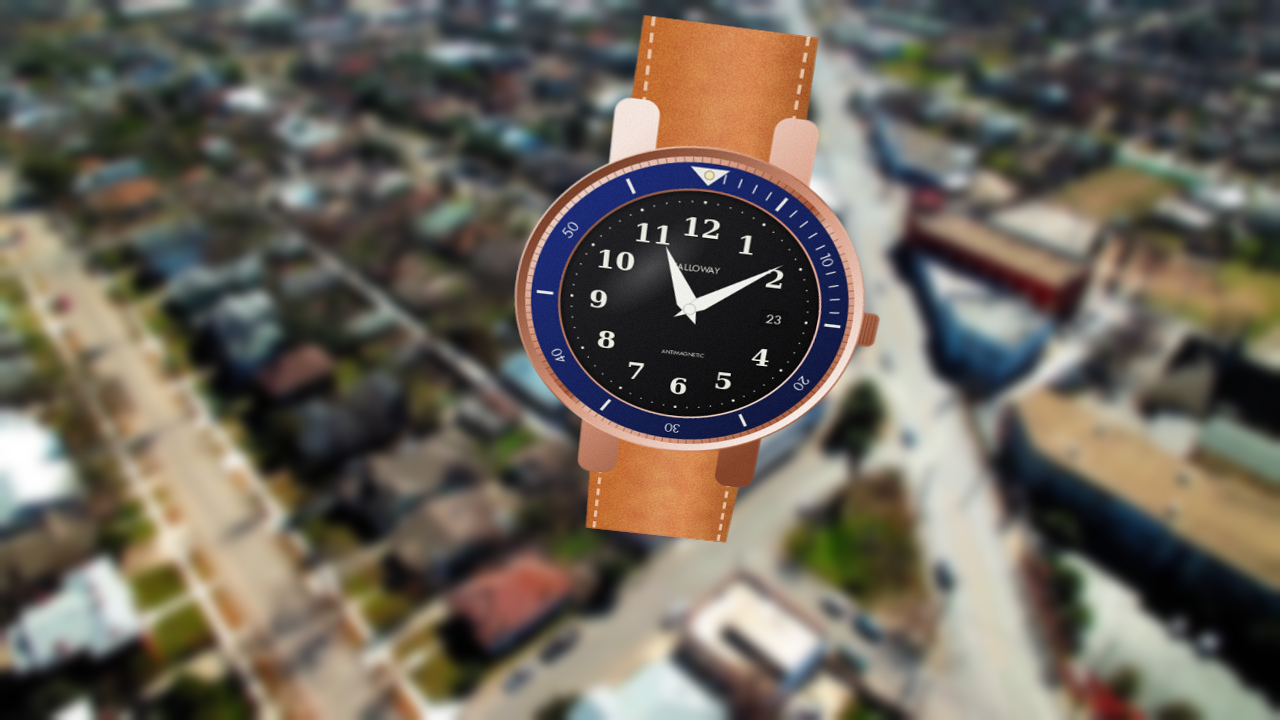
{"hour": 11, "minute": 9}
